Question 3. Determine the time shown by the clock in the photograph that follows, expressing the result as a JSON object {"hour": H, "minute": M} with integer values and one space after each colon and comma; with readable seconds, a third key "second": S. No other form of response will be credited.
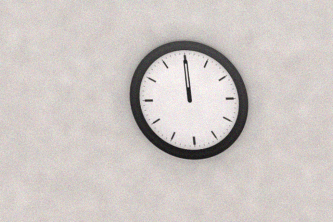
{"hour": 12, "minute": 0}
